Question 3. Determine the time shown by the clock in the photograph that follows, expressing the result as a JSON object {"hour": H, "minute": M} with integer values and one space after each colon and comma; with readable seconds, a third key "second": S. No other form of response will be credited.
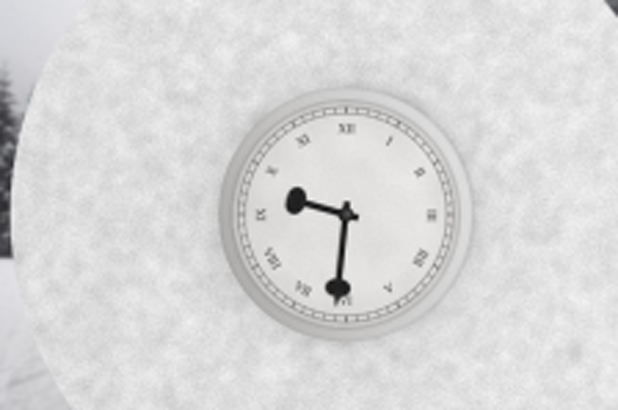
{"hour": 9, "minute": 31}
